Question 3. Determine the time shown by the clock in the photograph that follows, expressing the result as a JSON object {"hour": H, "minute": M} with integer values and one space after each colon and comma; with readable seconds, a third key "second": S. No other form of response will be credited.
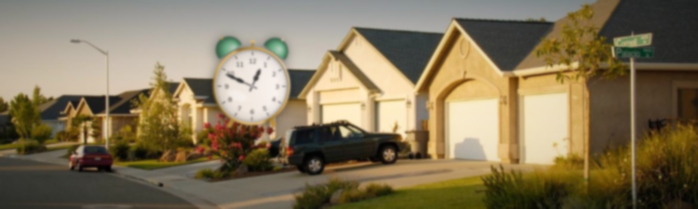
{"hour": 12, "minute": 49}
